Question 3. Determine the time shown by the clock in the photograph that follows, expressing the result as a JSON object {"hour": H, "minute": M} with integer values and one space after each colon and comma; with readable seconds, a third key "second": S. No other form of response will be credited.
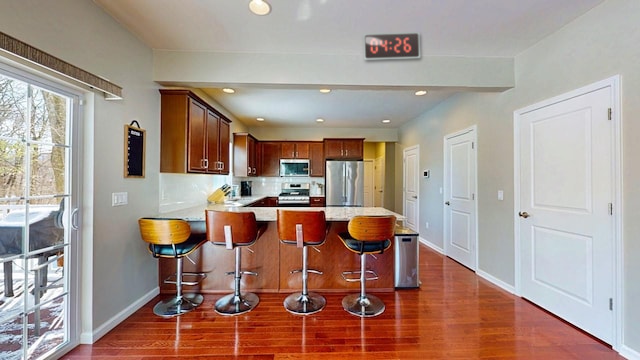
{"hour": 4, "minute": 26}
